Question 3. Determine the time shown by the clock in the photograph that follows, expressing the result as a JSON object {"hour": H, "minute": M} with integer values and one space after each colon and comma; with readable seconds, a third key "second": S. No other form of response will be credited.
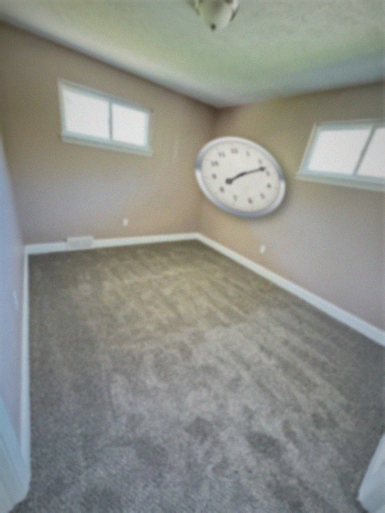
{"hour": 8, "minute": 13}
